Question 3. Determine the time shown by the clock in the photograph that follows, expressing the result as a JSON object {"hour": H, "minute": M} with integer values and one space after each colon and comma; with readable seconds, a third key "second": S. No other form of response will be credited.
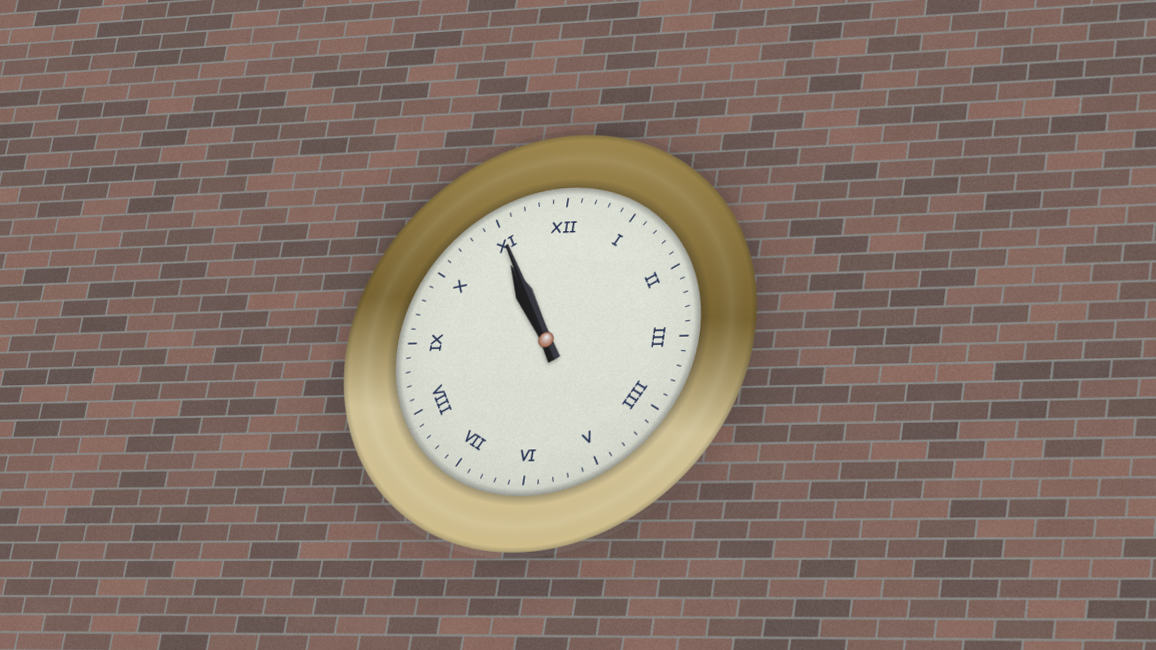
{"hour": 10, "minute": 55}
